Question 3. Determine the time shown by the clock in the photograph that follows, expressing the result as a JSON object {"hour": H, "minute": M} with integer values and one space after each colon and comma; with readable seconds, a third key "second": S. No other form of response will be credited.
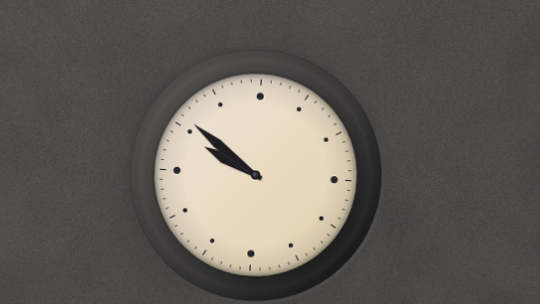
{"hour": 9, "minute": 51}
